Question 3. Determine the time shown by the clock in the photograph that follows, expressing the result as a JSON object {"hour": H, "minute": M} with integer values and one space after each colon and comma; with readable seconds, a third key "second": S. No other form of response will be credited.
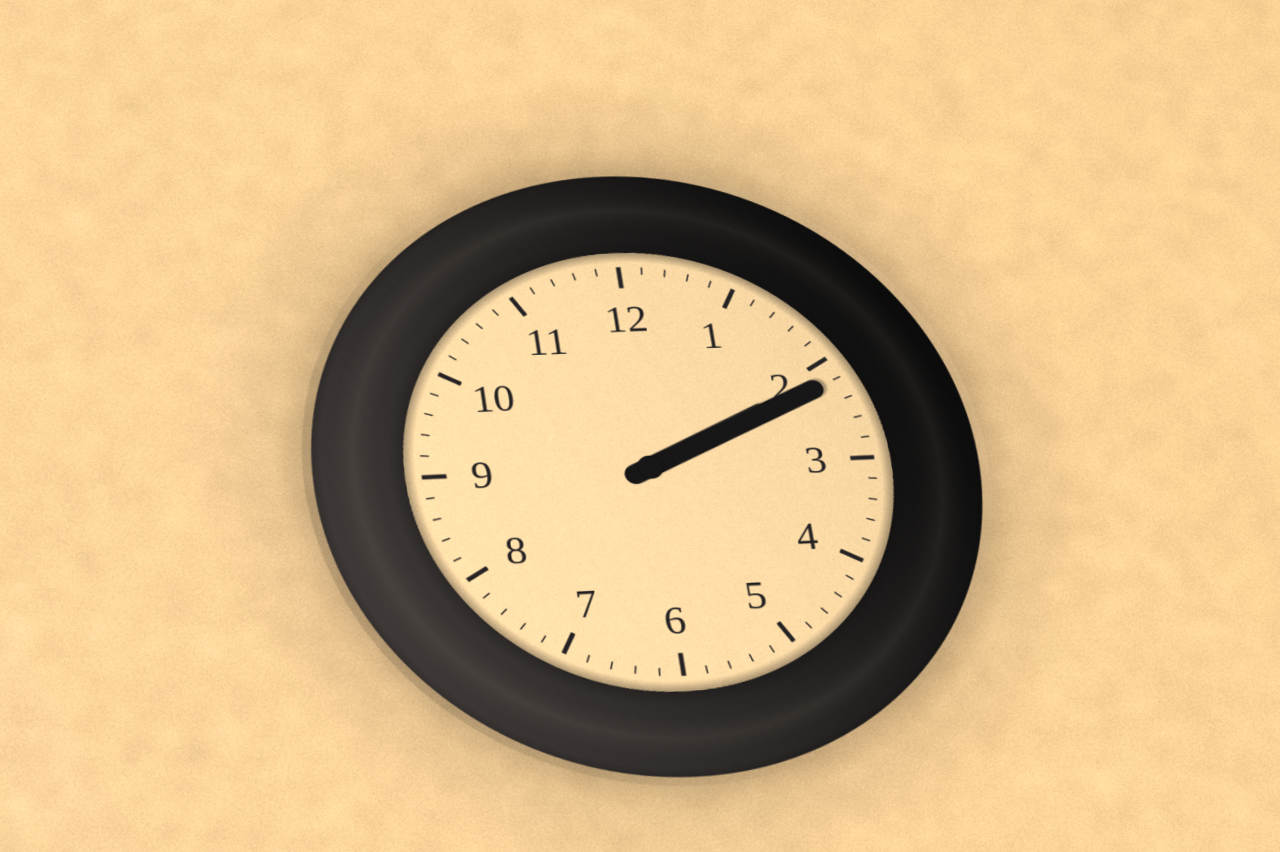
{"hour": 2, "minute": 11}
